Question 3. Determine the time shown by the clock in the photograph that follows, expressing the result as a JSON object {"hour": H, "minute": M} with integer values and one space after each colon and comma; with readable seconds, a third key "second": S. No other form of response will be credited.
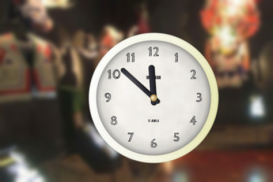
{"hour": 11, "minute": 52}
